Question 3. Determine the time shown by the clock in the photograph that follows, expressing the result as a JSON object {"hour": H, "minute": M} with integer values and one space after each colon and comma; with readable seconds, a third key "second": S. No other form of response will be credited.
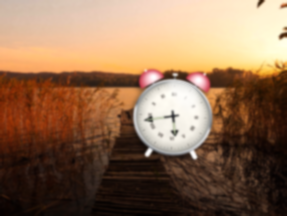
{"hour": 5, "minute": 43}
